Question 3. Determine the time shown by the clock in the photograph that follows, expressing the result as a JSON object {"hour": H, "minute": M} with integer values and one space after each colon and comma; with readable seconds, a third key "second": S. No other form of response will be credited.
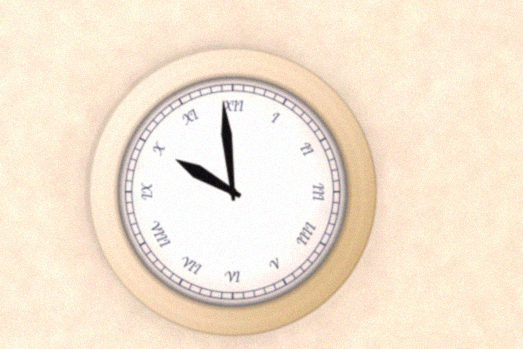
{"hour": 9, "minute": 59}
